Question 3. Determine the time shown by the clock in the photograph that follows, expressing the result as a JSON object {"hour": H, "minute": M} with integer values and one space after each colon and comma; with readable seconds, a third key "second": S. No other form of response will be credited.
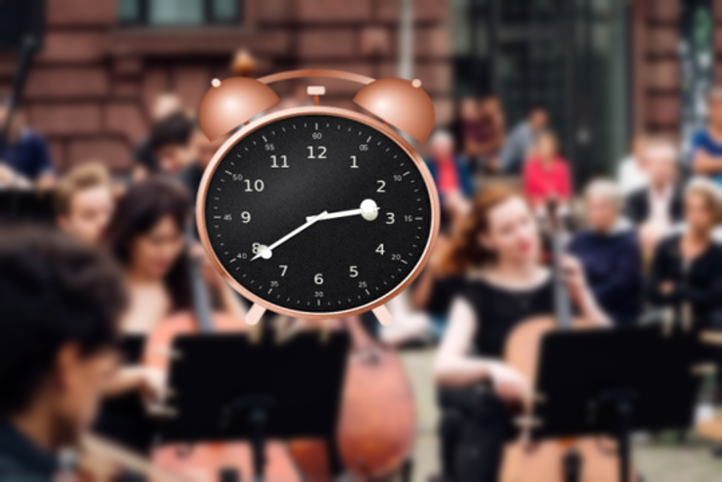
{"hour": 2, "minute": 39}
